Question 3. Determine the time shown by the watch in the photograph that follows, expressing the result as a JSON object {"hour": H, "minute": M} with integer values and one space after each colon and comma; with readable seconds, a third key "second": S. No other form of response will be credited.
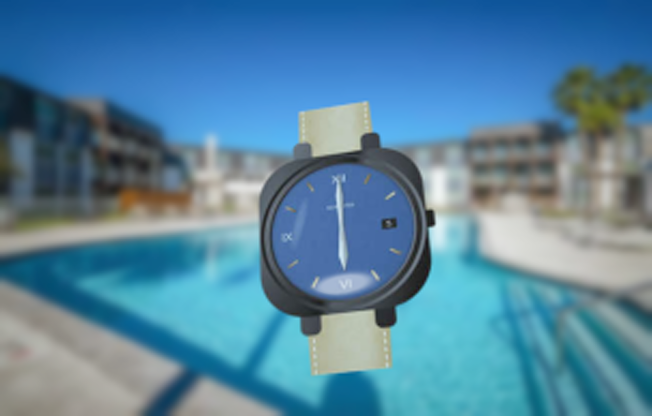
{"hour": 6, "minute": 0}
